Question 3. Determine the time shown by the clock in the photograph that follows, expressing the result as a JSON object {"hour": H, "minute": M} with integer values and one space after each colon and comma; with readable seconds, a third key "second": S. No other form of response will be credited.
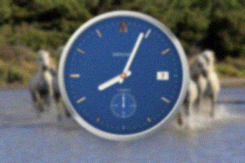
{"hour": 8, "minute": 4}
